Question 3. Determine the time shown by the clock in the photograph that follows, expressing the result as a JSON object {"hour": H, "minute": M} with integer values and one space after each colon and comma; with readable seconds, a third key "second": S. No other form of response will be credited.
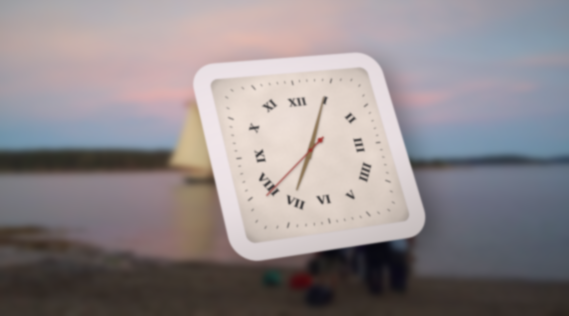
{"hour": 7, "minute": 4, "second": 39}
